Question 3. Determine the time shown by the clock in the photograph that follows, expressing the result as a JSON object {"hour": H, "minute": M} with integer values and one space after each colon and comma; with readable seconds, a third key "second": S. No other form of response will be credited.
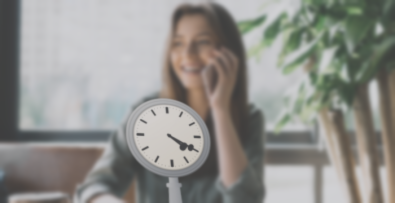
{"hour": 4, "minute": 20}
